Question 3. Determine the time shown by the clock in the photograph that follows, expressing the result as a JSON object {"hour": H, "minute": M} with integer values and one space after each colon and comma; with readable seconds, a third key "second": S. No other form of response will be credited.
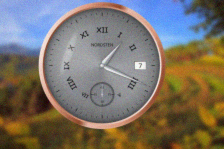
{"hour": 1, "minute": 19}
